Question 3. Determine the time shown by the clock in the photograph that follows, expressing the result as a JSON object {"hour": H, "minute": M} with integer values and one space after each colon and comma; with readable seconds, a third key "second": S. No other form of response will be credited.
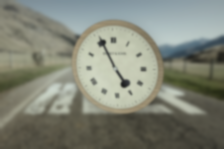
{"hour": 4, "minute": 56}
